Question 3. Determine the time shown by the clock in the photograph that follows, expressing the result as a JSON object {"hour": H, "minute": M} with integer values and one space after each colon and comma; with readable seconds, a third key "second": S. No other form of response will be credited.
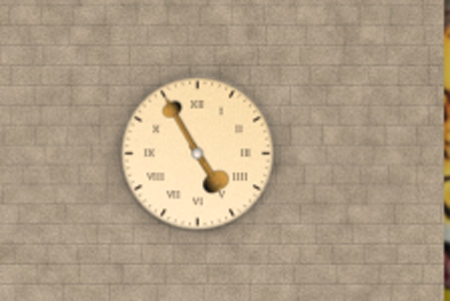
{"hour": 4, "minute": 55}
